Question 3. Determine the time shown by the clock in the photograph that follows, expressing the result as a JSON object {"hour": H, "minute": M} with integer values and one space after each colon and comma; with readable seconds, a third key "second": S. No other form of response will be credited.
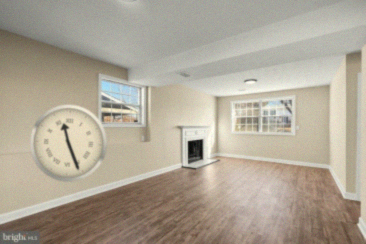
{"hour": 11, "minute": 26}
